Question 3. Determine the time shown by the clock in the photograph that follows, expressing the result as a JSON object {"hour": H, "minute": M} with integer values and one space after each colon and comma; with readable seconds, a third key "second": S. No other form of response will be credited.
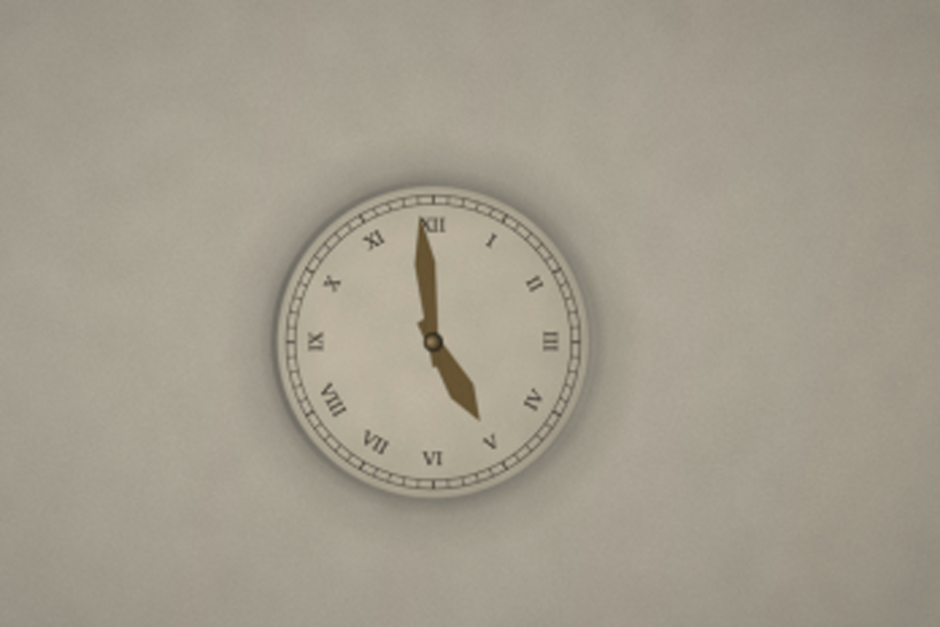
{"hour": 4, "minute": 59}
